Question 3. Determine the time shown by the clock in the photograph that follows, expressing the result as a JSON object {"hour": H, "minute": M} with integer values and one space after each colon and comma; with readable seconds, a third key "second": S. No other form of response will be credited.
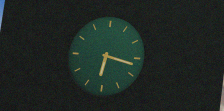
{"hour": 6, "minute": 17}
